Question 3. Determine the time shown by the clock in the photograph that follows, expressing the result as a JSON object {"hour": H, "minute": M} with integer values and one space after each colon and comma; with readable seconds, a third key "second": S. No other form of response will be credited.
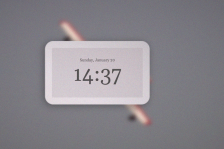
{"hour": 14, "minute": 37}
